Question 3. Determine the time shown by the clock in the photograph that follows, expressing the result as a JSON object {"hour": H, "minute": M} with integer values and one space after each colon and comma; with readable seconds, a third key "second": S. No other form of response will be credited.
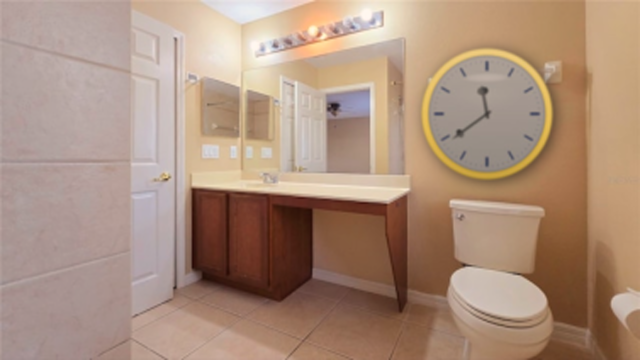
{"hour": 11, "minute": 39}
